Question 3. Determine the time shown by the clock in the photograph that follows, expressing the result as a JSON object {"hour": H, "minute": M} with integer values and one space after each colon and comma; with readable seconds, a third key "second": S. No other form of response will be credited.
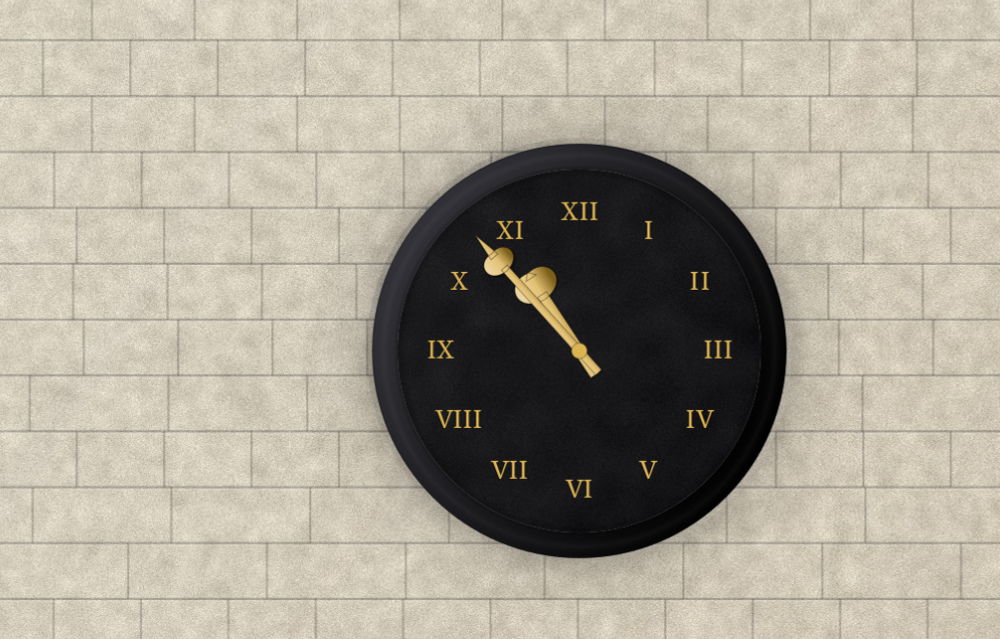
{"hour": 10, "minute": 53}
